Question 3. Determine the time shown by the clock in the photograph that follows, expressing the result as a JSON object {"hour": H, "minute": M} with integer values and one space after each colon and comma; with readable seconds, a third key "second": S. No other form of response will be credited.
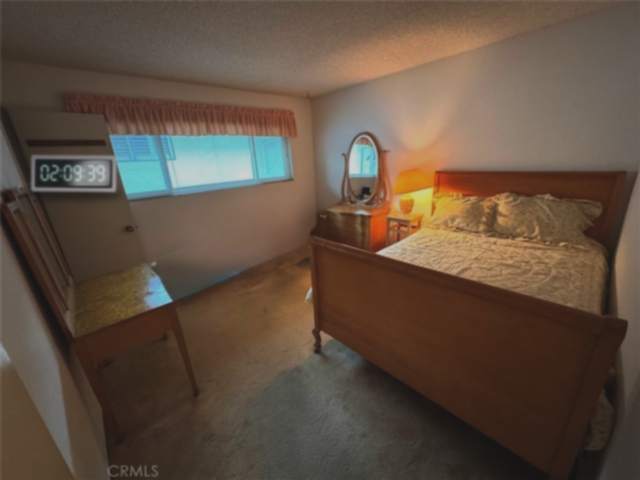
{"hour": 2, "minute": 9, "second": 39}
